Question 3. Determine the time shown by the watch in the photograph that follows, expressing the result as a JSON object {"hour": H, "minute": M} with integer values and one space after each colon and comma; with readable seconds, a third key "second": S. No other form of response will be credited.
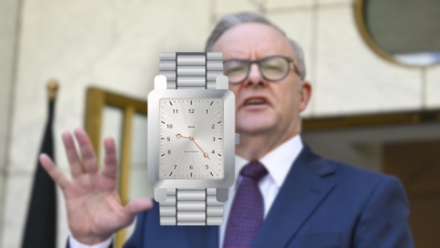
{"hour": 9, "minute": 23}
